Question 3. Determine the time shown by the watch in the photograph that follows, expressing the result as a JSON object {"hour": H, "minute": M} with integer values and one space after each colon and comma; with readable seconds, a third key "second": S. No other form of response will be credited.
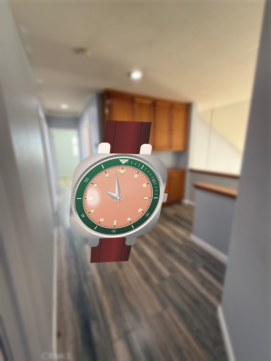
{"hour": 9, "minute": 58}
